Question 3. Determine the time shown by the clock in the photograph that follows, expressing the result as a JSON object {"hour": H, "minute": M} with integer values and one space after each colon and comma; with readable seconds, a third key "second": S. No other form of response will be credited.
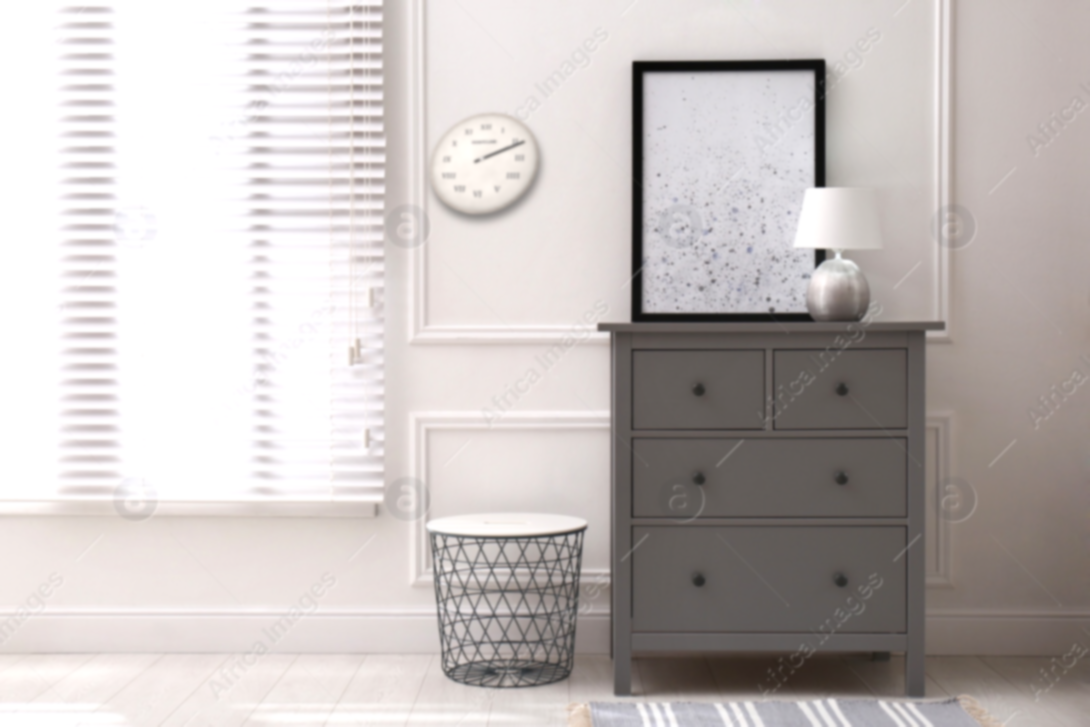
{"hour": 2, "minute": 11}
